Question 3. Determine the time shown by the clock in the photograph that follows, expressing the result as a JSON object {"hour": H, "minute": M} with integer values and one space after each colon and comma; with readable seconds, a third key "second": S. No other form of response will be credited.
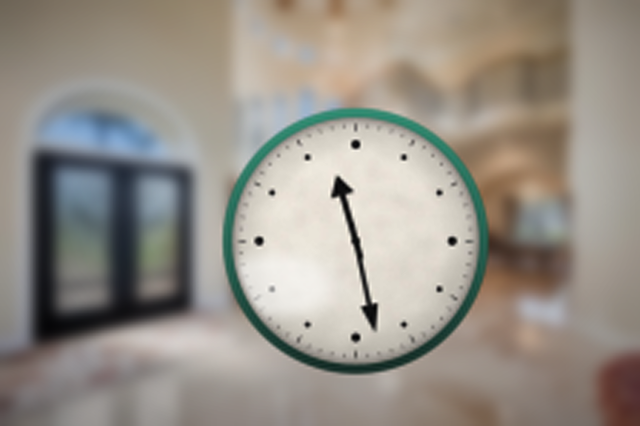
{"hour": 11, "minute": 28}
